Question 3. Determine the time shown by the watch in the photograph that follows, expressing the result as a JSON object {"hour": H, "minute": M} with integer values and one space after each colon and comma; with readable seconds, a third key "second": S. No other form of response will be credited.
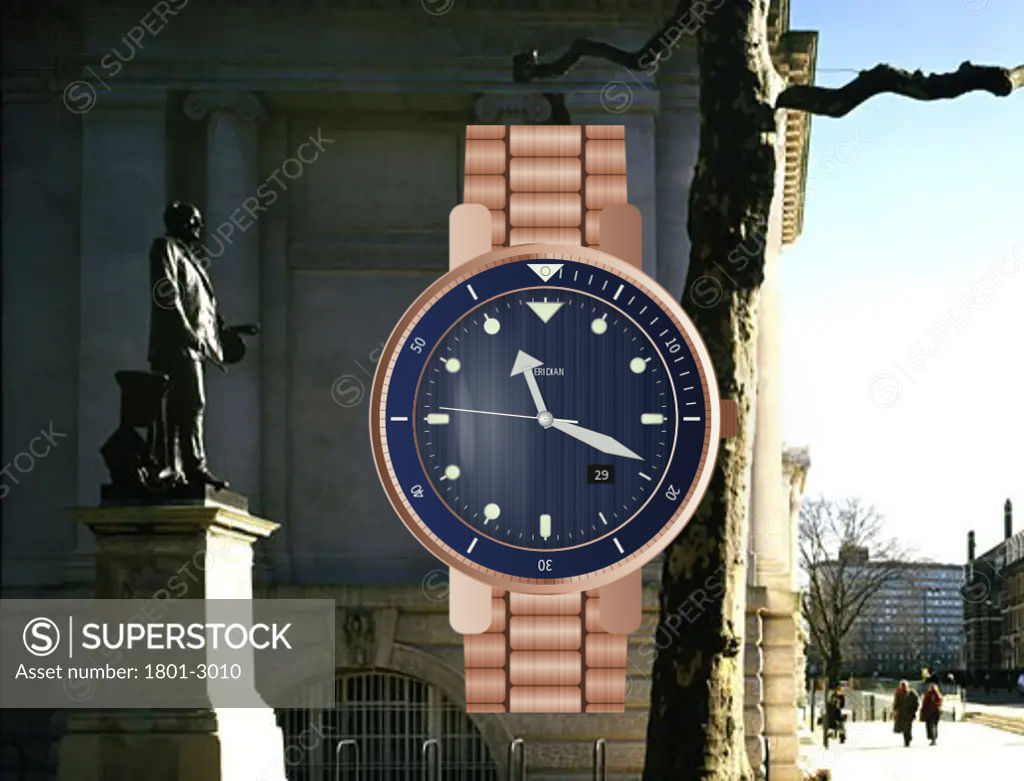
{"hour": 11, "minute": 18, "second": 46}
